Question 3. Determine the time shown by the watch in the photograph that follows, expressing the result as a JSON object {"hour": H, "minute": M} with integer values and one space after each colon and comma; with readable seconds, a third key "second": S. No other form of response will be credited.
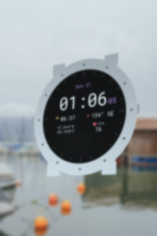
{"hour": 1, "minute": 6}
